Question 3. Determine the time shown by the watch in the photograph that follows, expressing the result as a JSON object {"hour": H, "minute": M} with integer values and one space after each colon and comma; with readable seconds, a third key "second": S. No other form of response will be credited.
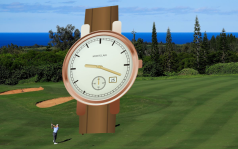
{"hour": 9, "minute": 19}
